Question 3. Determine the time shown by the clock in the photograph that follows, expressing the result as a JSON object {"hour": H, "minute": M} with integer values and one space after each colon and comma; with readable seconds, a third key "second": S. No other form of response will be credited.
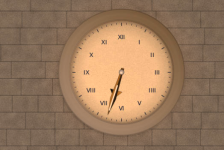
{"hour": 6, "minute": 33}
